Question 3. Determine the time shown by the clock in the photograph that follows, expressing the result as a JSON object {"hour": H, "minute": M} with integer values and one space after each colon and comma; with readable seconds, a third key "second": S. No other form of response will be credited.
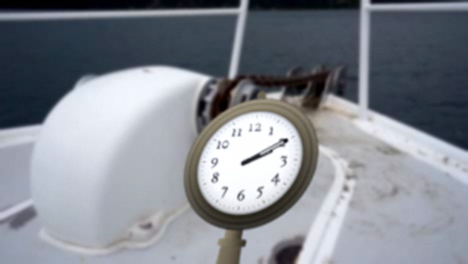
{"hour": 2, "minute": 10}
